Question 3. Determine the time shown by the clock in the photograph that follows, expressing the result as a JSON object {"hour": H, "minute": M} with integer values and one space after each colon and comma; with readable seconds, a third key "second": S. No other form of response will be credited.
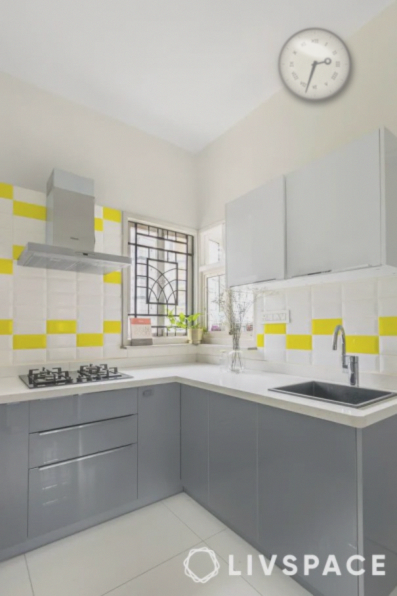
{"hour": 2, "minute": 33}
